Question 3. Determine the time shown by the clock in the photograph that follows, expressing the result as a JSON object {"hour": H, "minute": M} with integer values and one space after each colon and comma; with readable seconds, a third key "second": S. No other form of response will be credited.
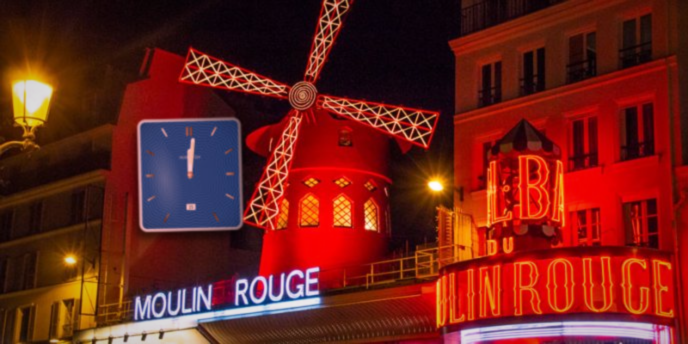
{"hour": 12, "minute": 1}
